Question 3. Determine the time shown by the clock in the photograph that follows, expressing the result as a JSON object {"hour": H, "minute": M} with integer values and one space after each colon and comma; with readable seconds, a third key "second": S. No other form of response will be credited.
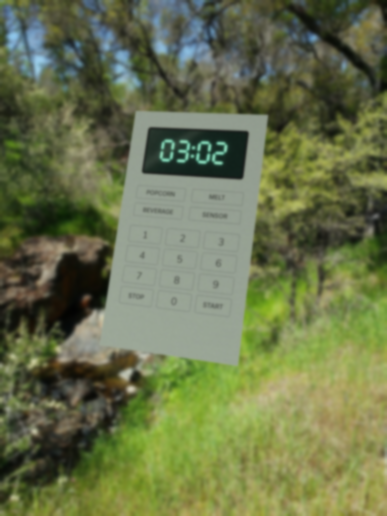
{"hour": 3, "minute": 2}
